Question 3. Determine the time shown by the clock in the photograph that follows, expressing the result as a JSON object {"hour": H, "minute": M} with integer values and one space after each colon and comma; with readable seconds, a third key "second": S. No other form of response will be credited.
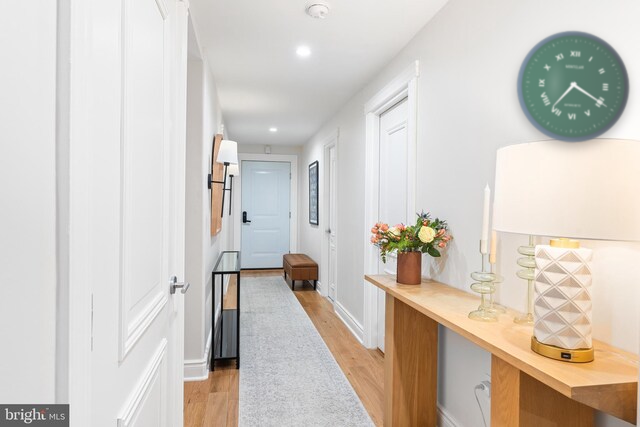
{"hour": 7, "minute": 20}
